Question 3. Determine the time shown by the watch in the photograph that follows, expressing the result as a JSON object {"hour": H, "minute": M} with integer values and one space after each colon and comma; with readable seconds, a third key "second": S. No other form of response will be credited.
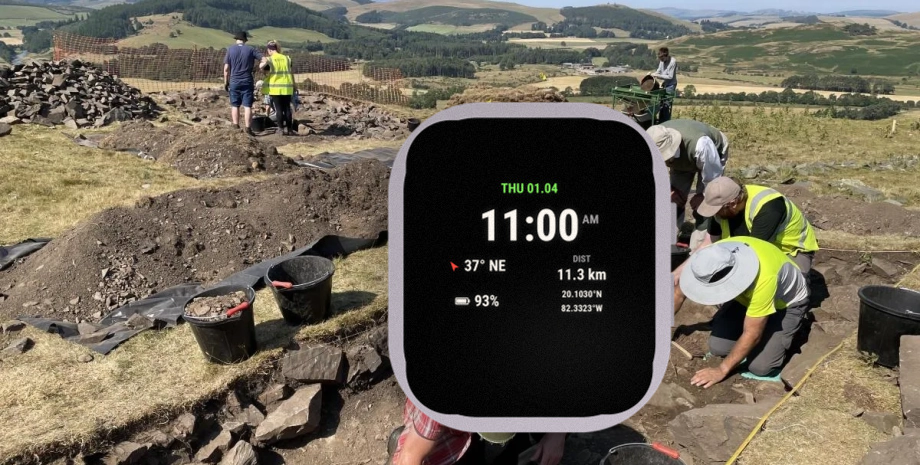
{"hour": 11, "minute": 0}
